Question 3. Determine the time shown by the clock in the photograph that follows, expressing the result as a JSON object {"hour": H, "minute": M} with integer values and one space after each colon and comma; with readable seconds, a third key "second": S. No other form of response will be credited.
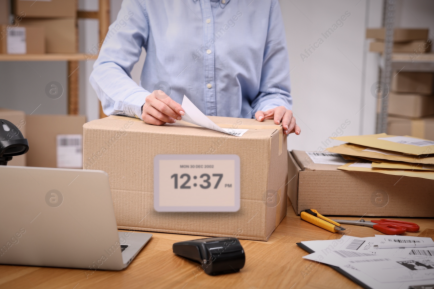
{"hour": 12, "minute": 37}
